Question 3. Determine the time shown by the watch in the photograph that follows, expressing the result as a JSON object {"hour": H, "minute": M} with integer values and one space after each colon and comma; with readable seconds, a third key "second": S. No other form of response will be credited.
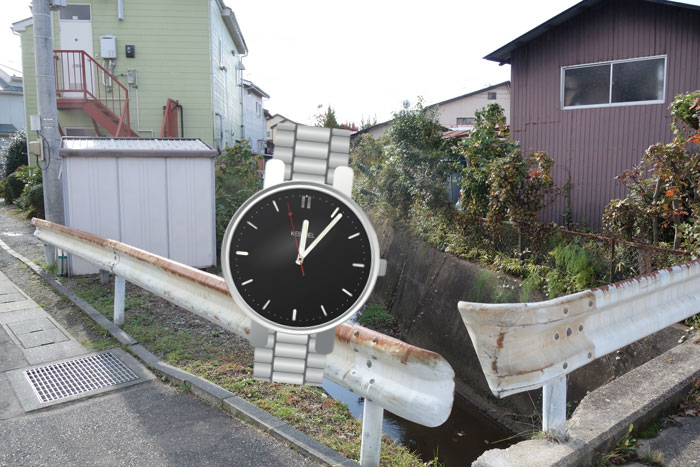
{"hour": 12, "minute": 5, "second": 57}
